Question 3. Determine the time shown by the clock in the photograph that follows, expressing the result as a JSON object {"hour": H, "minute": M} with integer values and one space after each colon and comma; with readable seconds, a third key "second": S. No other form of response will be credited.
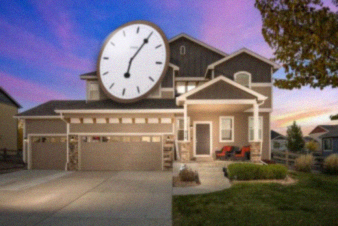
{"hour": 6, "minute": 5}
